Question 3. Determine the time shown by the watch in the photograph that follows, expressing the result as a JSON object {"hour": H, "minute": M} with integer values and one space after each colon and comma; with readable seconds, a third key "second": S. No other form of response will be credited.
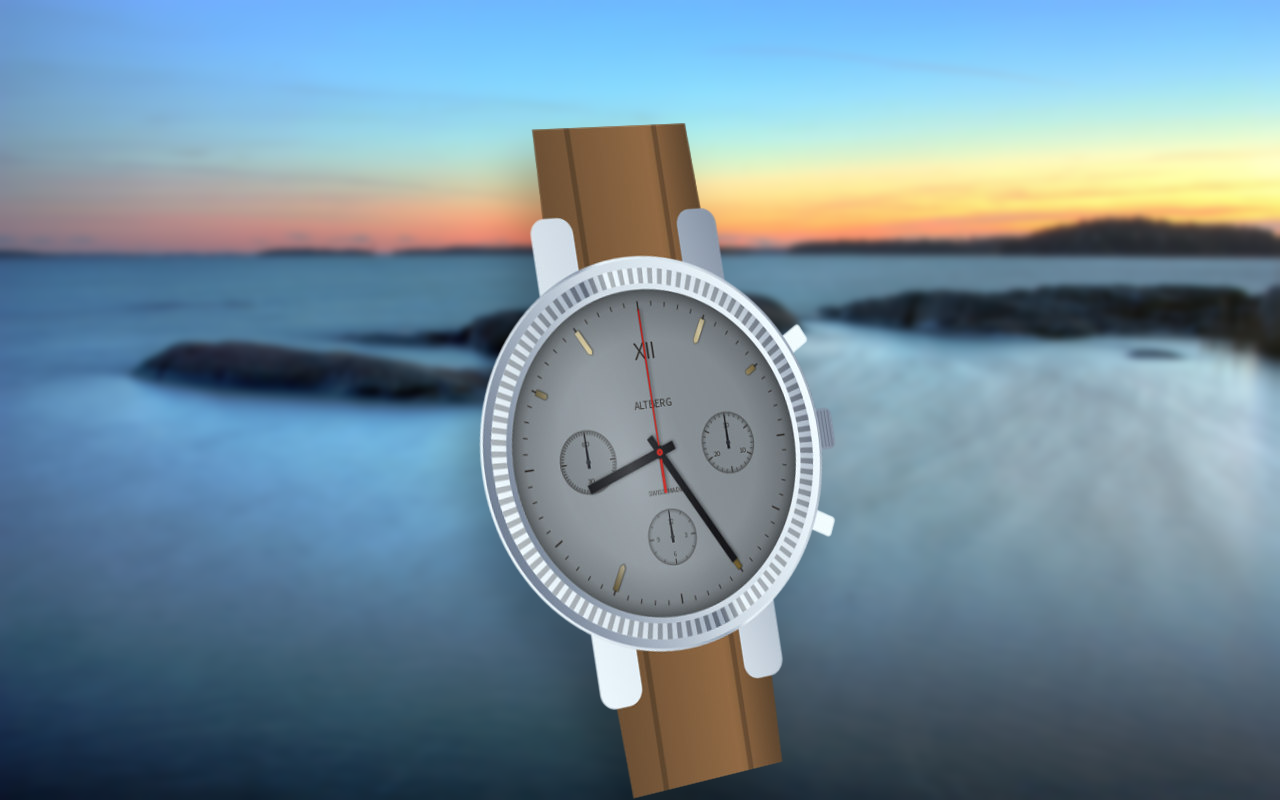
{"hour": 8, "minute": 25}
